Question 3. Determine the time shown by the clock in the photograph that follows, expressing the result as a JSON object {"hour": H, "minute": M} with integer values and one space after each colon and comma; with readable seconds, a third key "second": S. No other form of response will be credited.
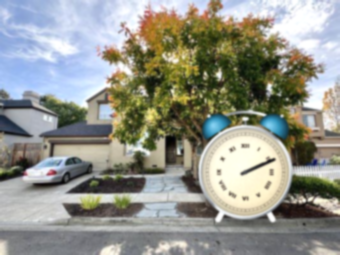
{"hour": 2, "minute": 11}
